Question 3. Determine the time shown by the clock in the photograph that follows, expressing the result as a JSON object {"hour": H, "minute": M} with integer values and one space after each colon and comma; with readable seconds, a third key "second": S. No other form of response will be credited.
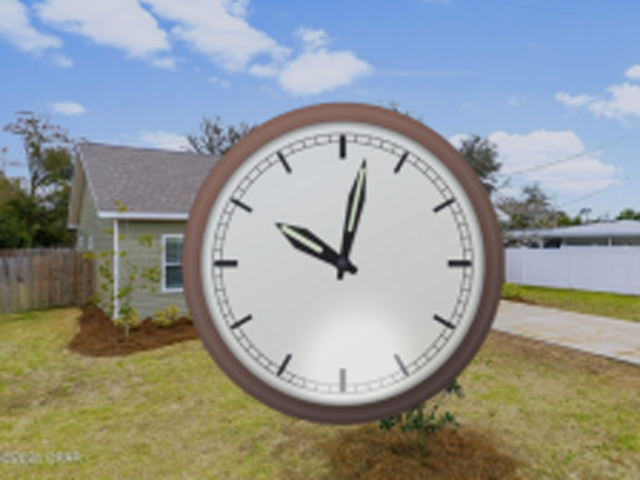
{"hour": 10, "minute": 2}
